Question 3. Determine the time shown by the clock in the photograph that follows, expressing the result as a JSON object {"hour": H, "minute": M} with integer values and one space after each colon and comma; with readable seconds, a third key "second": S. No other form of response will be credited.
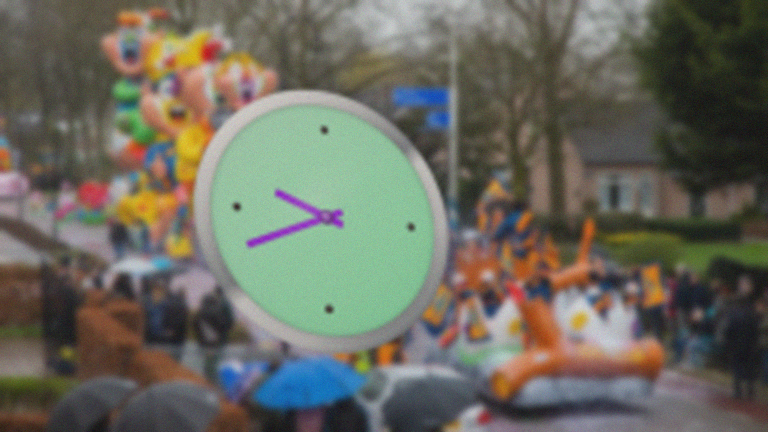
{"hour": 9, "minute": 41}
